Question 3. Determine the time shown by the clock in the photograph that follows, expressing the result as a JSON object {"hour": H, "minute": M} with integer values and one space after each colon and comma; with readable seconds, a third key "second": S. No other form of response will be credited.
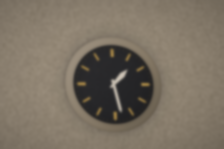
{"hour": 1, "minute": 28}
